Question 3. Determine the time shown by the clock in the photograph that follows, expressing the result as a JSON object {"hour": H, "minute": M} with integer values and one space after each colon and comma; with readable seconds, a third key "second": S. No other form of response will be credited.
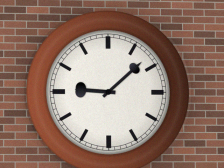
{"hour": 9, "minute": 8}
